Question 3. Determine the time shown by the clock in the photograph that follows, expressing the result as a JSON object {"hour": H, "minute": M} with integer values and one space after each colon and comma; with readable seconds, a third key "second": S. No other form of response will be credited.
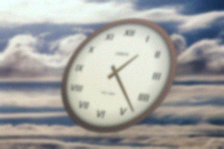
{"hour": 1, "minute": 23}
